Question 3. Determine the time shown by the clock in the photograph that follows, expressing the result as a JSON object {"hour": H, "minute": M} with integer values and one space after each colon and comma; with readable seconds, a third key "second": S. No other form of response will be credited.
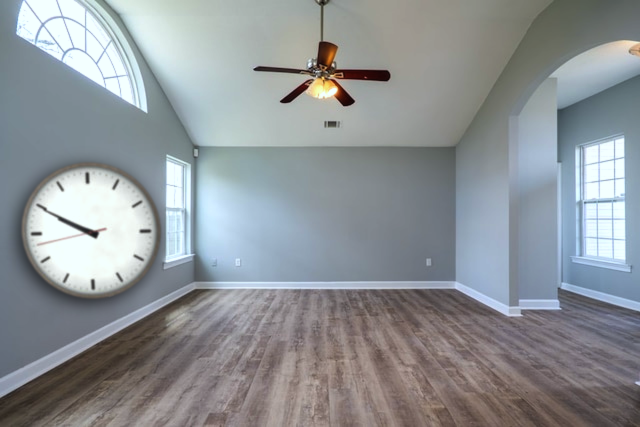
{"hour": 9, "minute": 49, "second": 43}
